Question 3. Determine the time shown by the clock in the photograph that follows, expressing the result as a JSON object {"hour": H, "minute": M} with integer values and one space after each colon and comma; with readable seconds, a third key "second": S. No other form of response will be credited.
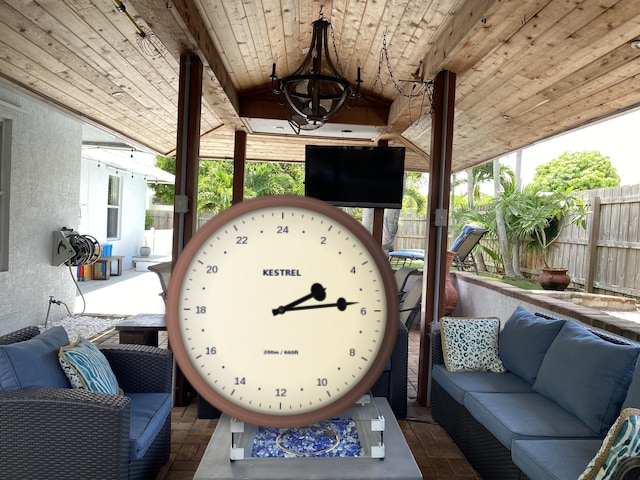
{"hour": 4, "minute": 14}
